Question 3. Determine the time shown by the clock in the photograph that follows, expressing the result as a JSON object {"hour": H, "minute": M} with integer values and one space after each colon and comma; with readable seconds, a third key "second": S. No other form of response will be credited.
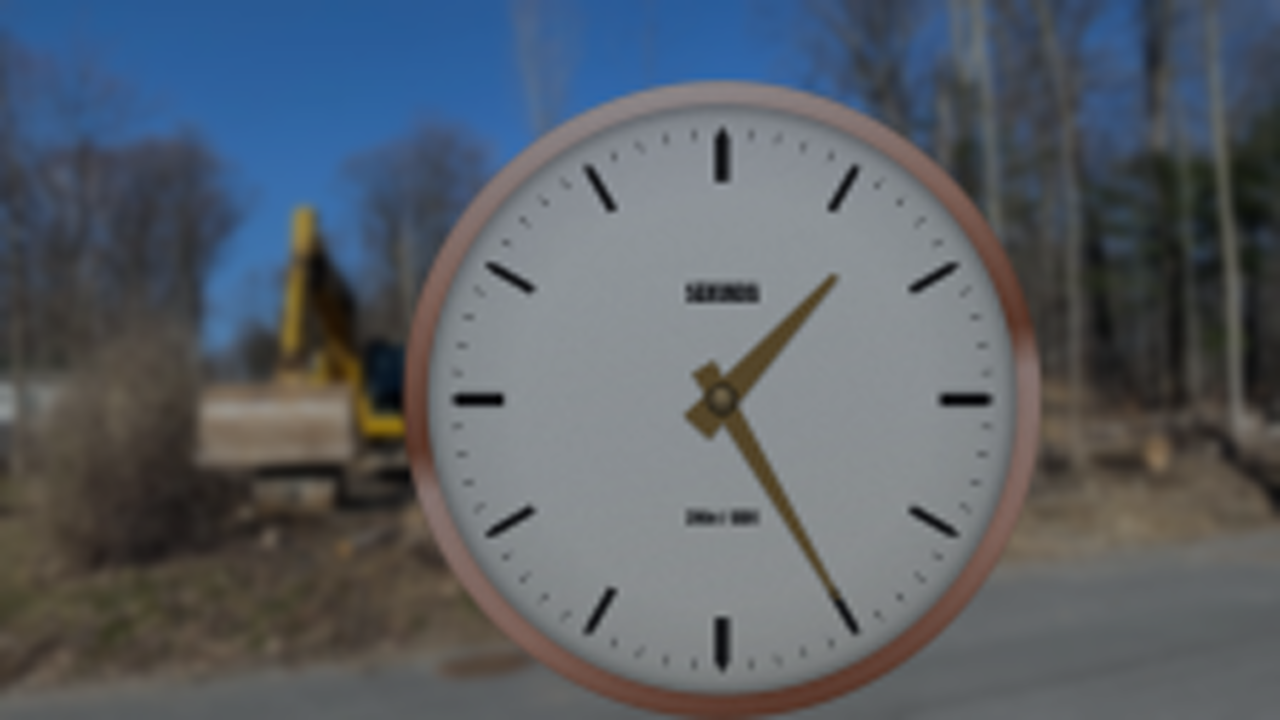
{"hour": 1, "minute": 25}
